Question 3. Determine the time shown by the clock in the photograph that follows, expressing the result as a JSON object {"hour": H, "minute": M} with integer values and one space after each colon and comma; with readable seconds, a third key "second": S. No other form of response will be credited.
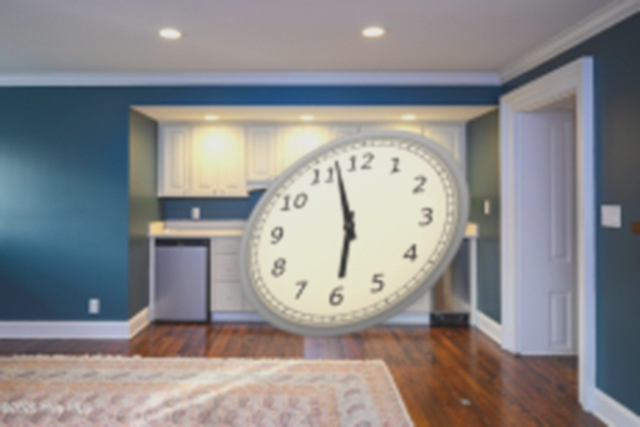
{"hour": 5, "minute": 57}
